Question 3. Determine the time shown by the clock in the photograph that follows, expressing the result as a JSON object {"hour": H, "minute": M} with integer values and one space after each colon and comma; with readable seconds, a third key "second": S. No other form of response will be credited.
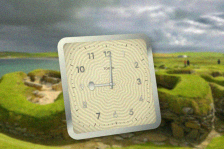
{"hour": 9, "minute": 1}
